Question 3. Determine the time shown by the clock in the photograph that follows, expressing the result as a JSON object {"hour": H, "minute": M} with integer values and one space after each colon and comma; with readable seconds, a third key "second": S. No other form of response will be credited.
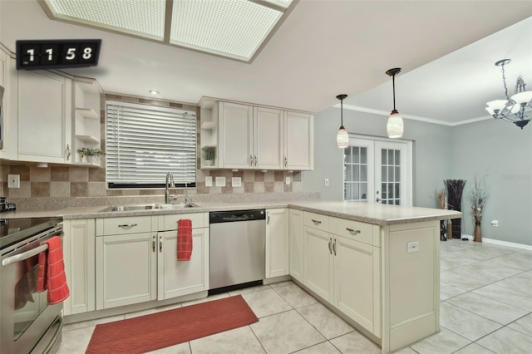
{"hour": 11, "minute": 58}
